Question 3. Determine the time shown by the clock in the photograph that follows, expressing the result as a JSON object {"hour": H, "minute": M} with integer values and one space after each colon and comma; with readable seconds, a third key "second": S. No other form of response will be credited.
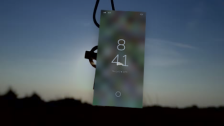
{"hour": 8, "minute": 41}
